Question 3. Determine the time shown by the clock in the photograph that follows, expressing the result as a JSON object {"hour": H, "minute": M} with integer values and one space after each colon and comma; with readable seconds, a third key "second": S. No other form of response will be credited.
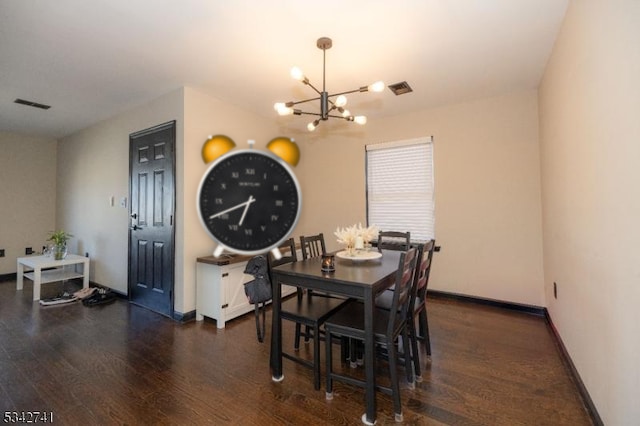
{"hour": 6, "minute": 41}
